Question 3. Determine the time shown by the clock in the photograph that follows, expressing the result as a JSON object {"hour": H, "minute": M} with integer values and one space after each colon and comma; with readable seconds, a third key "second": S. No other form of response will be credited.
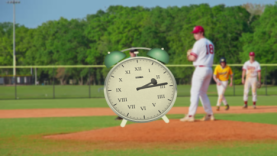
{"hour": 2, "minute": 14}
